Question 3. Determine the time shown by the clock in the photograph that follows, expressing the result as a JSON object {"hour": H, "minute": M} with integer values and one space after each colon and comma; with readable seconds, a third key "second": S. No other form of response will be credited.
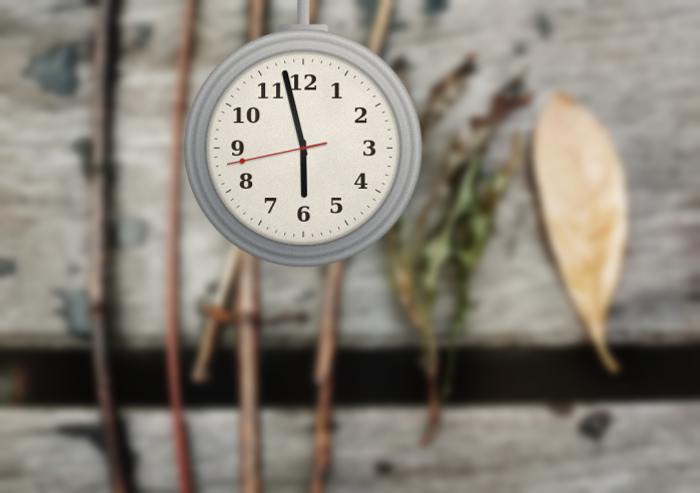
{"hour": 5, "minute": 57, "second": 43}
